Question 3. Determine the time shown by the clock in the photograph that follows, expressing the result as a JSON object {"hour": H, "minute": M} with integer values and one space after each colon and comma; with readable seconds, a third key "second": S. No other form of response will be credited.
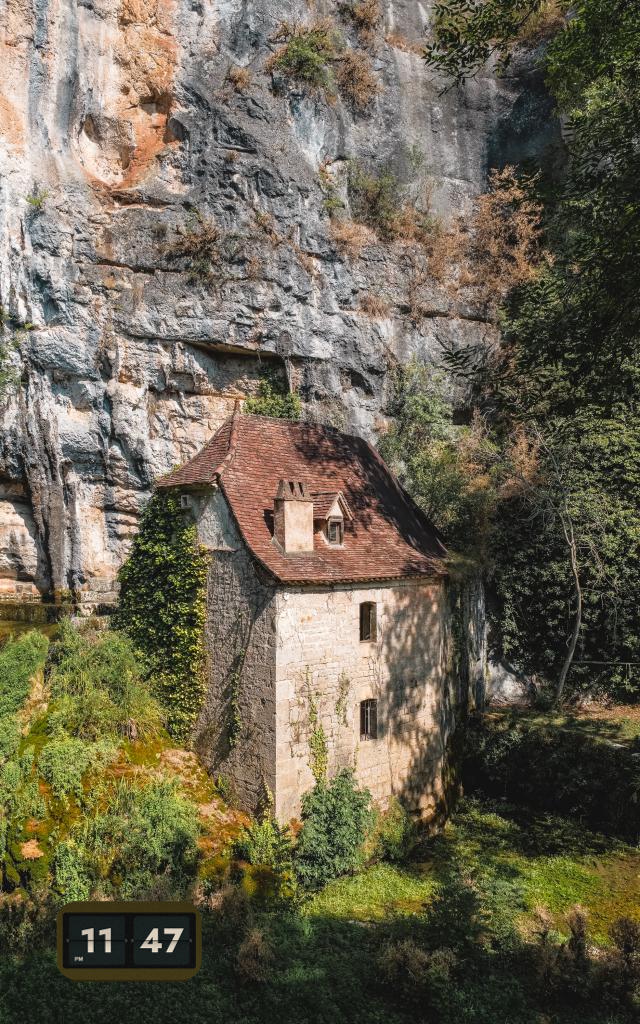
{"hour": 11, "minute": 47}
